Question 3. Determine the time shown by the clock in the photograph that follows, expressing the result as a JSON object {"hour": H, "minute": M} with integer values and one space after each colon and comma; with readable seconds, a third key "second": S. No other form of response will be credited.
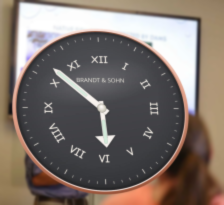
{"hour": 5, "minute": 52}
